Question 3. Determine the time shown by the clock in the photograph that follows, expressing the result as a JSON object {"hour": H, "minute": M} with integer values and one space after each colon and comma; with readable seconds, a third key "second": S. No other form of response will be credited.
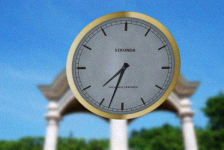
{"hour": 7, "minute": 33}
